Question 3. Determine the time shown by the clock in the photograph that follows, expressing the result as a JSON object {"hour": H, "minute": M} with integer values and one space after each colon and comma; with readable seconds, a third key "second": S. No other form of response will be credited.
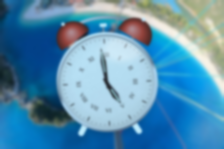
{"hour": 4, "minute": 59}
